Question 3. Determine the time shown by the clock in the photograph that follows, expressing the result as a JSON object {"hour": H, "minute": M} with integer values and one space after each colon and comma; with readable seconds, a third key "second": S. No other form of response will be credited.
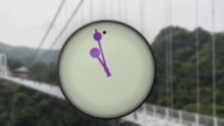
{"hour": 10, "minute": 58}
